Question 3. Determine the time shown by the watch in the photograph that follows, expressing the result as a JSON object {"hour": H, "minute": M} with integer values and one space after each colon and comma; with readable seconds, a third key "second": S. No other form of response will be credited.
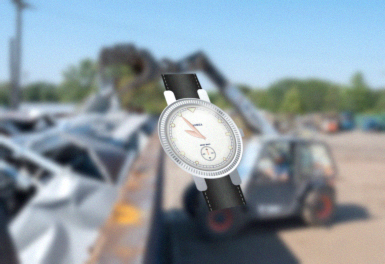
{"hour": 9, "minute": 55}
